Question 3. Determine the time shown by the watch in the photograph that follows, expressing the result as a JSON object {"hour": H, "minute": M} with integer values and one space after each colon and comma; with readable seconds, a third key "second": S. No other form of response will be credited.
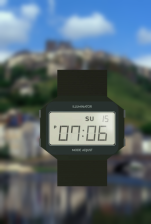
{"hour": 7, "minute": 6}
